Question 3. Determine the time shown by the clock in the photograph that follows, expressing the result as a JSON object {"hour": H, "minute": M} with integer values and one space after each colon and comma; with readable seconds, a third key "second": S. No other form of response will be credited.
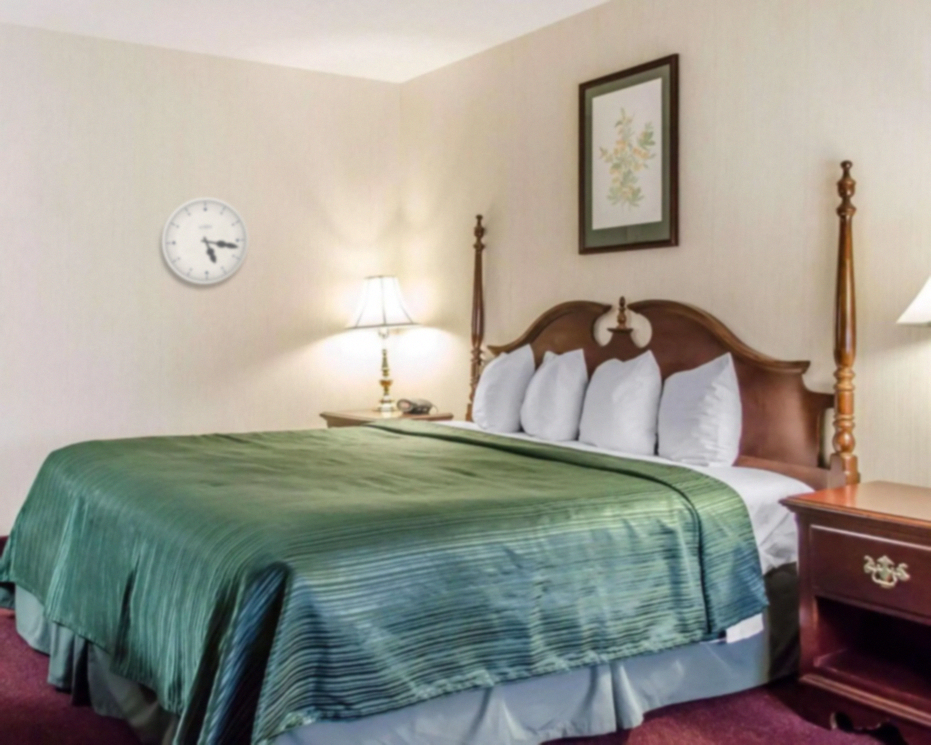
{"hour": 5, "minute": 17}
